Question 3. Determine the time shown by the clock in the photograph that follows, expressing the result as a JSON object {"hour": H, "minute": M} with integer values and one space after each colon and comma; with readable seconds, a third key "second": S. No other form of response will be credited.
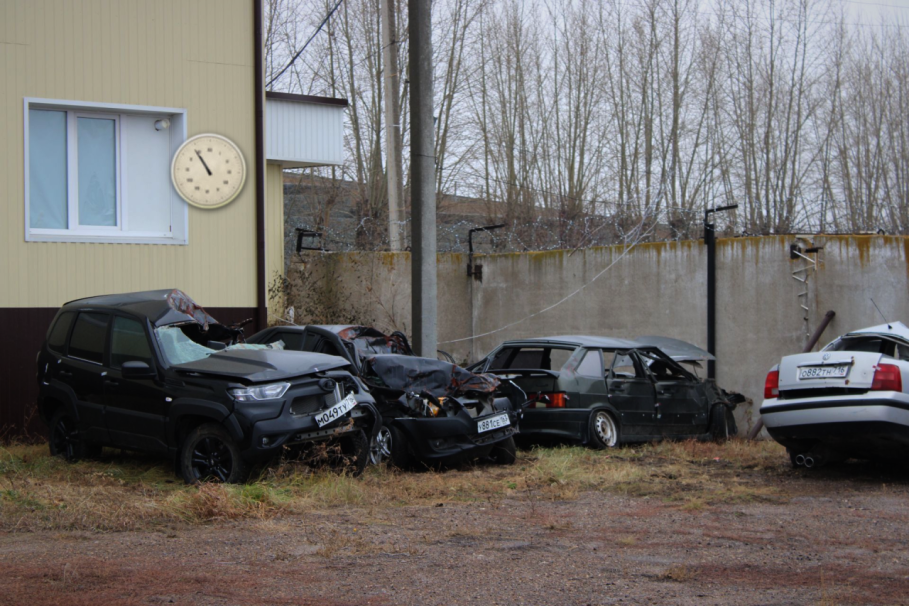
{"hour": 10, "minute": 54}
